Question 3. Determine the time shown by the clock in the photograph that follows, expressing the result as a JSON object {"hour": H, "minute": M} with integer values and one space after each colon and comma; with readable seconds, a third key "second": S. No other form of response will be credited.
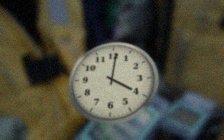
{"hour": 4, "minute": 1}
